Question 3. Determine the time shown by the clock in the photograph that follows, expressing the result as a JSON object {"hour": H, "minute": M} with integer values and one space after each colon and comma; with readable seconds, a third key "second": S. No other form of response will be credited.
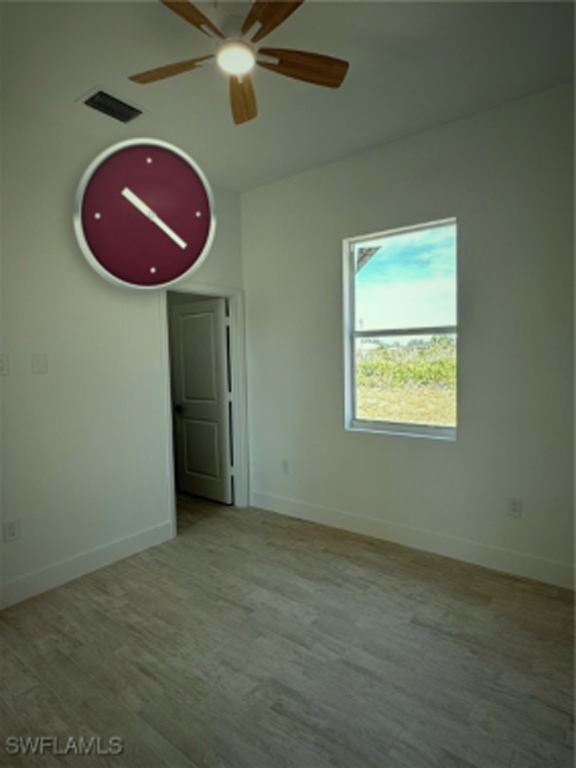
{"hour": 10, "minute": 22}
